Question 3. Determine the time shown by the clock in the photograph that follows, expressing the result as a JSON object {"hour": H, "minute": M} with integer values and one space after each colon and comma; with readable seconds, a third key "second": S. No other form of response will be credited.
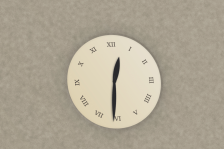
{"hour": 12, "minute": 31}
